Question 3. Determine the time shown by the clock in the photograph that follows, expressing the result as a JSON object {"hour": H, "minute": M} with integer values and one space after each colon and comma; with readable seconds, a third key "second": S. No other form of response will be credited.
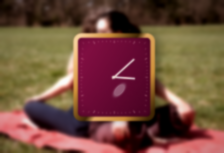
{"hour": 3, "minute": 8}
